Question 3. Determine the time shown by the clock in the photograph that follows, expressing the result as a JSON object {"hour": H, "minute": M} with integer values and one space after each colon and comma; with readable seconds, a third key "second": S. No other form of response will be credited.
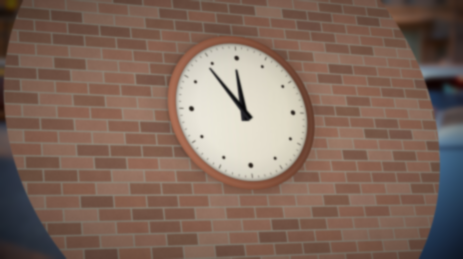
{"hour": 11, "minute": 54}
